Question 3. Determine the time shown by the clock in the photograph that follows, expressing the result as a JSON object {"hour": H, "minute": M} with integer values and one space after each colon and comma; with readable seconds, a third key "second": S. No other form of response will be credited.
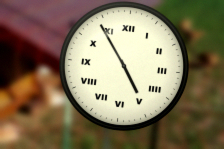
{"hour": 4, "minute": 54}
